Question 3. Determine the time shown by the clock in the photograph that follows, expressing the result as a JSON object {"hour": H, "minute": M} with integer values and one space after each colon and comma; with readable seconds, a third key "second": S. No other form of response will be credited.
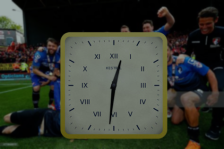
{"hour": 12, "minute": 31}
